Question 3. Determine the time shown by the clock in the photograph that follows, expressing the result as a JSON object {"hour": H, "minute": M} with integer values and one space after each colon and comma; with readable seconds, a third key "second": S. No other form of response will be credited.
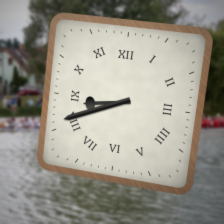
{"hour": 8, "minute": 41}
